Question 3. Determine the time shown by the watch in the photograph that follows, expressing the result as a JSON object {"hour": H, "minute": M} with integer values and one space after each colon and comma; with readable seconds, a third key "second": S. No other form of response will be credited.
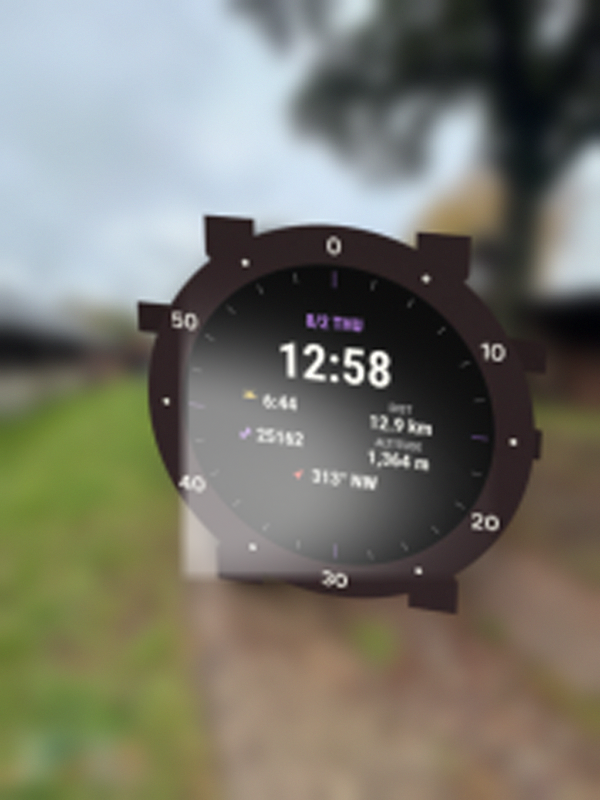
{"hour": 12, "minute": 58}
